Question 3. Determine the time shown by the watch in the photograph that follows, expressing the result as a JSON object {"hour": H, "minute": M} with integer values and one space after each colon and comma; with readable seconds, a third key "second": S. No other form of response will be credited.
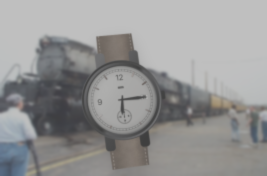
{"hour": 6, "minute": 15}
